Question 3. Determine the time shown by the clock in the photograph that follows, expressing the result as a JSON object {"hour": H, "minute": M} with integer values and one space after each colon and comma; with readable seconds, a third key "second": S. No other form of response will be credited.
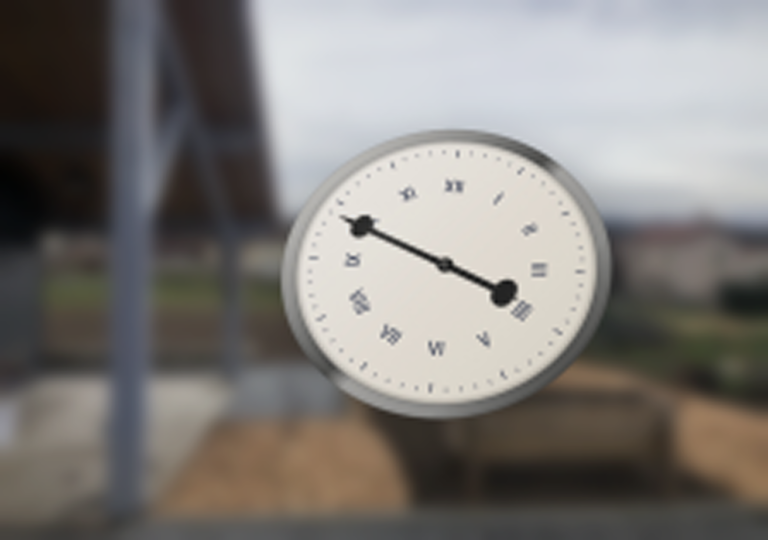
{"hour": 3, "minute": 49}
